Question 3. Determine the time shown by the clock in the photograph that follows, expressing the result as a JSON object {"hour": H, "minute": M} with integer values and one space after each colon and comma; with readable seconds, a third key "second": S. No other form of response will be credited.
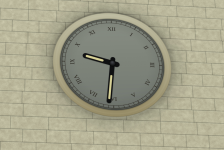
{"hour": 9, "minute": 31}
